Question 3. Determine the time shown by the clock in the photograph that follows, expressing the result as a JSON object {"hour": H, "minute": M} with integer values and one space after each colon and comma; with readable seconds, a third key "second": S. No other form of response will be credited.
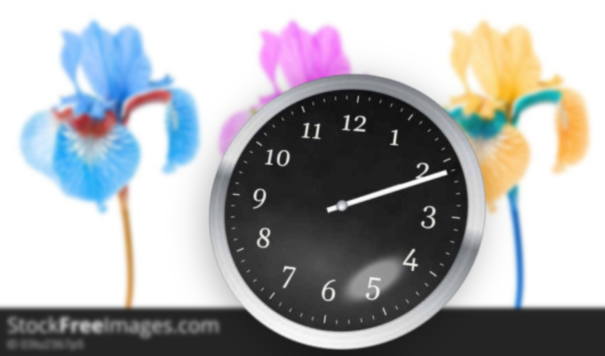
{"hour": 2, "minute": 11}
